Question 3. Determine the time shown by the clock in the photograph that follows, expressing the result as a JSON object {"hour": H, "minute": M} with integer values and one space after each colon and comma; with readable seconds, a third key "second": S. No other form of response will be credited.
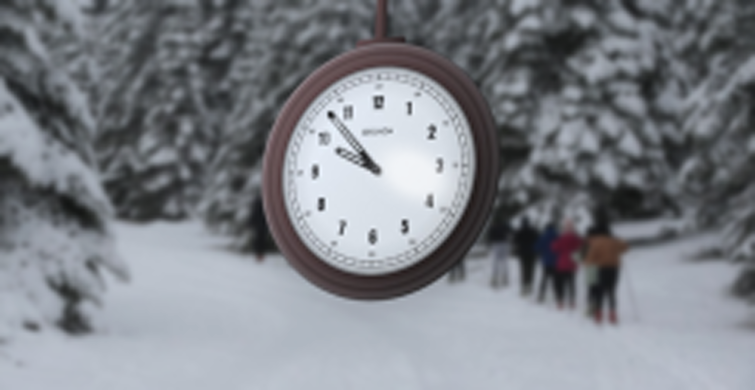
{"hour": 9, "minute": 53}
